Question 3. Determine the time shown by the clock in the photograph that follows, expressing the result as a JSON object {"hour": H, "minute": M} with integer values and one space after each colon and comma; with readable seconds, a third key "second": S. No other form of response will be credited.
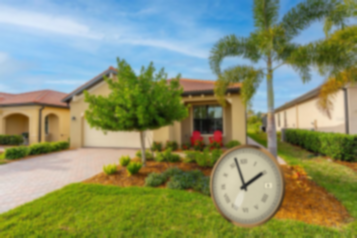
{"hour": 1, "minute": 57}
